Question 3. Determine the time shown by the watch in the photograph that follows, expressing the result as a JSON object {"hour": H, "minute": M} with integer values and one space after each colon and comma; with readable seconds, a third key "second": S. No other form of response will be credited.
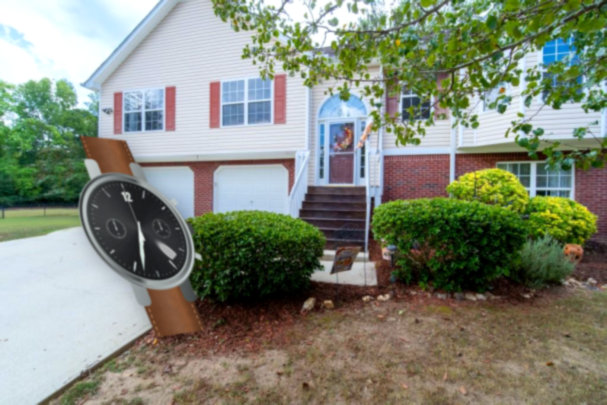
{"hour": 6, "minute": 33}
